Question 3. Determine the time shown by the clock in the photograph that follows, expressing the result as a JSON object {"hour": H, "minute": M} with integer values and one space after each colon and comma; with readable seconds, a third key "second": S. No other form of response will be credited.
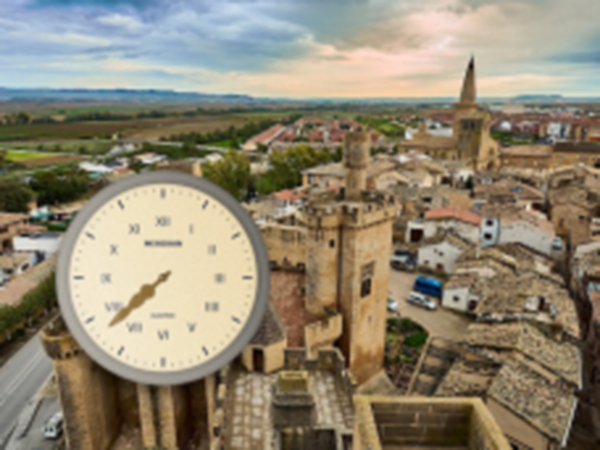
{"hour": 7, "minute": 38}
